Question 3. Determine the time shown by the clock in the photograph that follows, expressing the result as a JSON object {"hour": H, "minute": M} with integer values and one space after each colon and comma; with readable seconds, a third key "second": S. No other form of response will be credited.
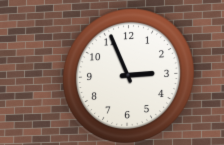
{"hour": 2, "minute": 56}
